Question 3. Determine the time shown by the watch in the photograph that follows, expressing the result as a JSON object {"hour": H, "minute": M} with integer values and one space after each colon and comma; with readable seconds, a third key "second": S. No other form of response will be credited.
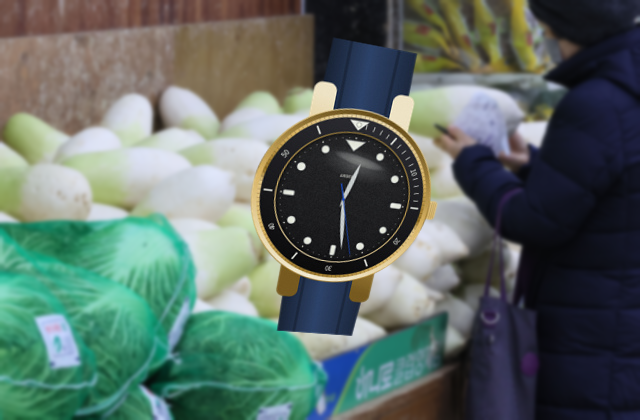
{"hour": 12, "minute": 28, "second": 27}
